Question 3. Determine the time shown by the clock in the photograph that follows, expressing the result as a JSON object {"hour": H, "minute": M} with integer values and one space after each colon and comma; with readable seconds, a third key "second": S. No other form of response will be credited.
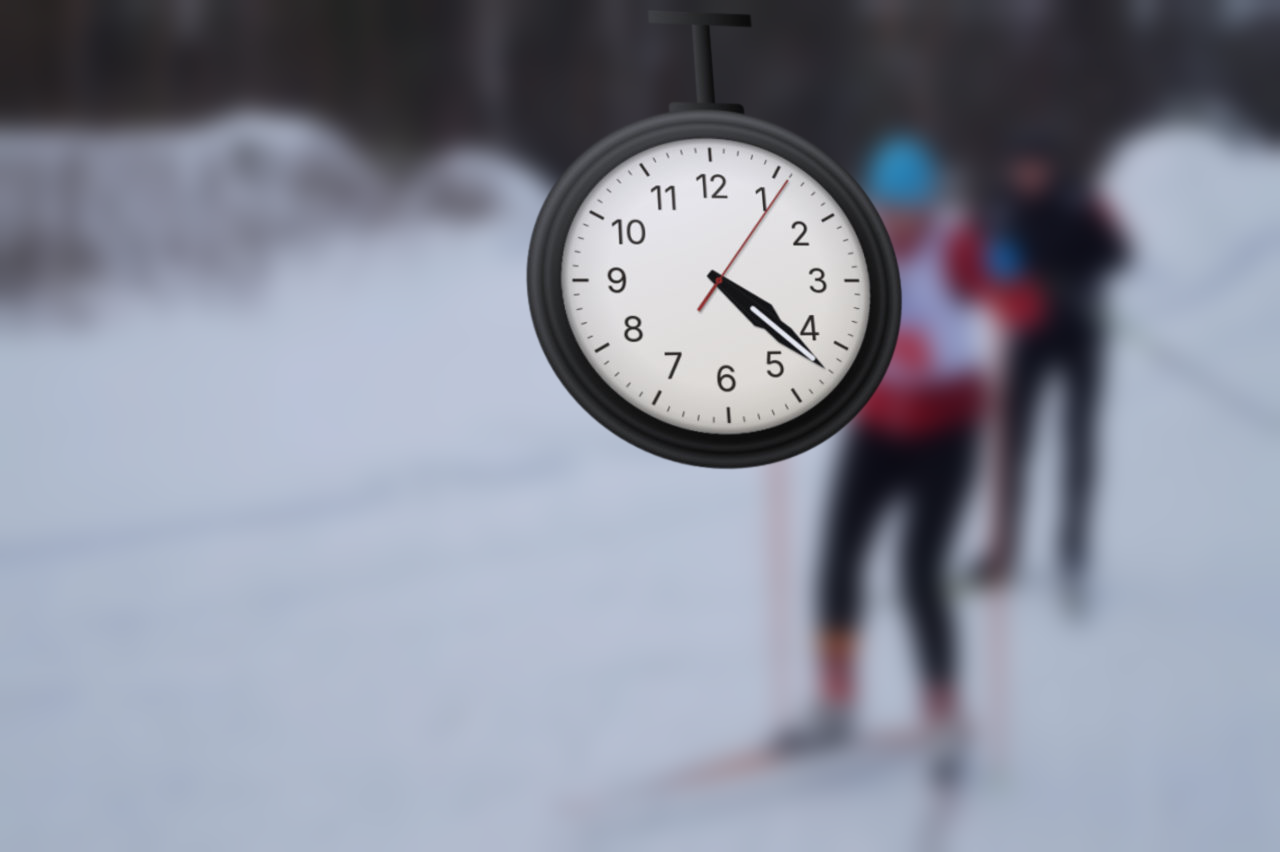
{"hour": 4, "minute": 22, "second": 6}
